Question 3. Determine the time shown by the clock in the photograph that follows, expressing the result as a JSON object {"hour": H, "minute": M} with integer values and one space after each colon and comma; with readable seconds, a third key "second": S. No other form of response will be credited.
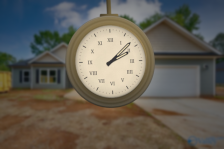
{"hour": 2, "minute": 8}
